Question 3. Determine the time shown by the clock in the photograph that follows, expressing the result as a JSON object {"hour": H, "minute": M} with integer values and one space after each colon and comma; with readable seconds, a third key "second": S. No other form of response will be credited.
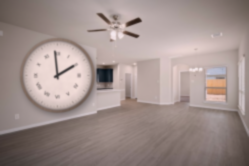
{"hour": 1, "minute": 59}
